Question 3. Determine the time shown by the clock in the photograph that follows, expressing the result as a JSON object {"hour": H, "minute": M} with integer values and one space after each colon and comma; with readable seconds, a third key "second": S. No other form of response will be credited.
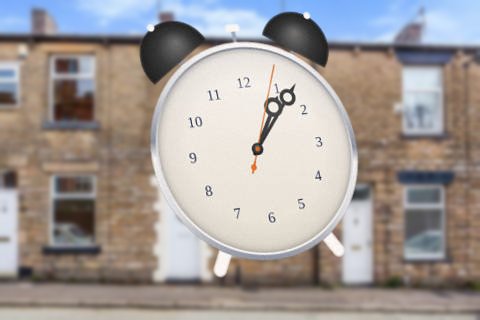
{"hour": 1, "minute": 7, "second": 4}
